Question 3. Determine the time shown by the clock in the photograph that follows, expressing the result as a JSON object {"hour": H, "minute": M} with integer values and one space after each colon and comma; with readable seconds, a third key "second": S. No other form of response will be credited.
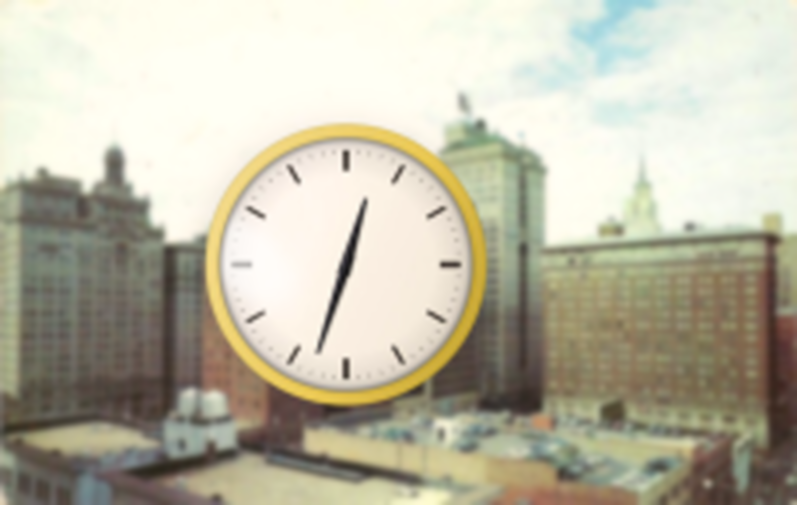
{"hour": 12, "minute": 33}
